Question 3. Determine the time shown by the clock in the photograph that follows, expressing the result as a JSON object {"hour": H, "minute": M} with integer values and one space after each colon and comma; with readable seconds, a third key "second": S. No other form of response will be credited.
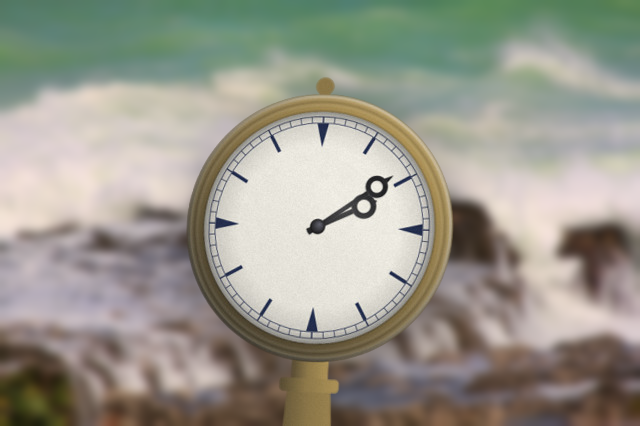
{"hour": 2, "minute": 9}
